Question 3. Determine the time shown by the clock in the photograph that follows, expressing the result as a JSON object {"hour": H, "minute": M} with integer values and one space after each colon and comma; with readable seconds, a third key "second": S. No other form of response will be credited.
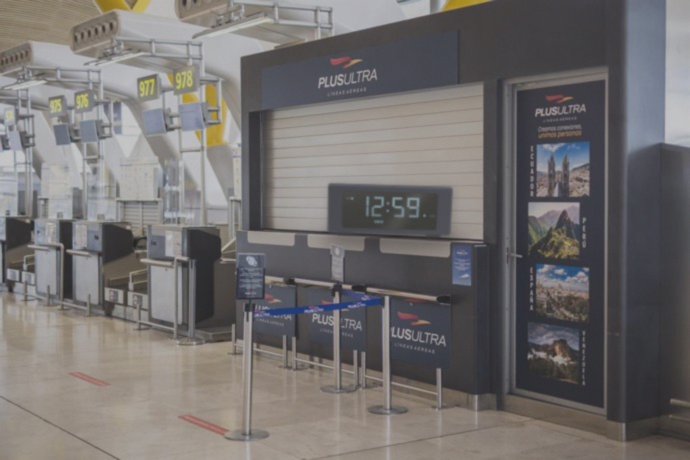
{"hour": 12, "minute": 59}
